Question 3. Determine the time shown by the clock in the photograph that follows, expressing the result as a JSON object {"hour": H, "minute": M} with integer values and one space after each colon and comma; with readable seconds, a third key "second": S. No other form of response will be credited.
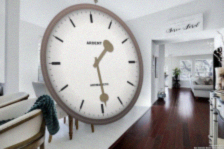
{"hour": 1, "minute": 29}
